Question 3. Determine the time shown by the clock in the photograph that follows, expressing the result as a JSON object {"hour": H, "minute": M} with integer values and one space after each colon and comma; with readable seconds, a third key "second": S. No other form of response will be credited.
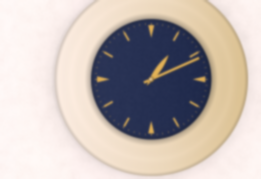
{"hour": 1, "minute": 11}
